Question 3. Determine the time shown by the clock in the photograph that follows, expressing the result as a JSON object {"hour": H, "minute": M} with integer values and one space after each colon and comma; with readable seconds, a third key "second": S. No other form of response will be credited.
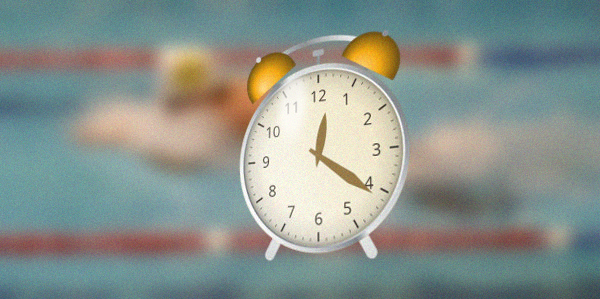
{"hour": 12, "minute": 21}
